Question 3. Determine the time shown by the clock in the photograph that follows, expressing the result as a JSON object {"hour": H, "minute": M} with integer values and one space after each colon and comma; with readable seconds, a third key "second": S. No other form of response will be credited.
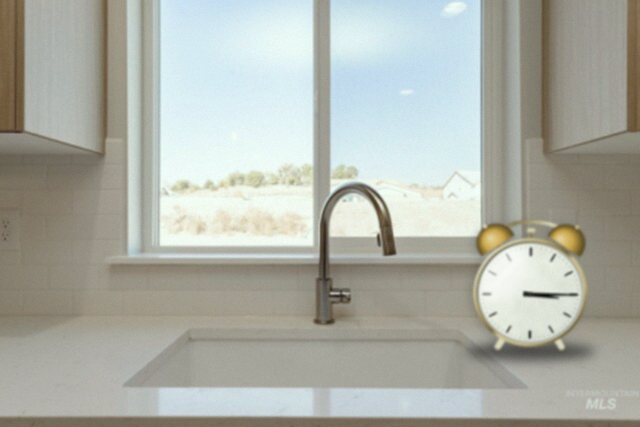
{"hour": 3, "minute": 15}
